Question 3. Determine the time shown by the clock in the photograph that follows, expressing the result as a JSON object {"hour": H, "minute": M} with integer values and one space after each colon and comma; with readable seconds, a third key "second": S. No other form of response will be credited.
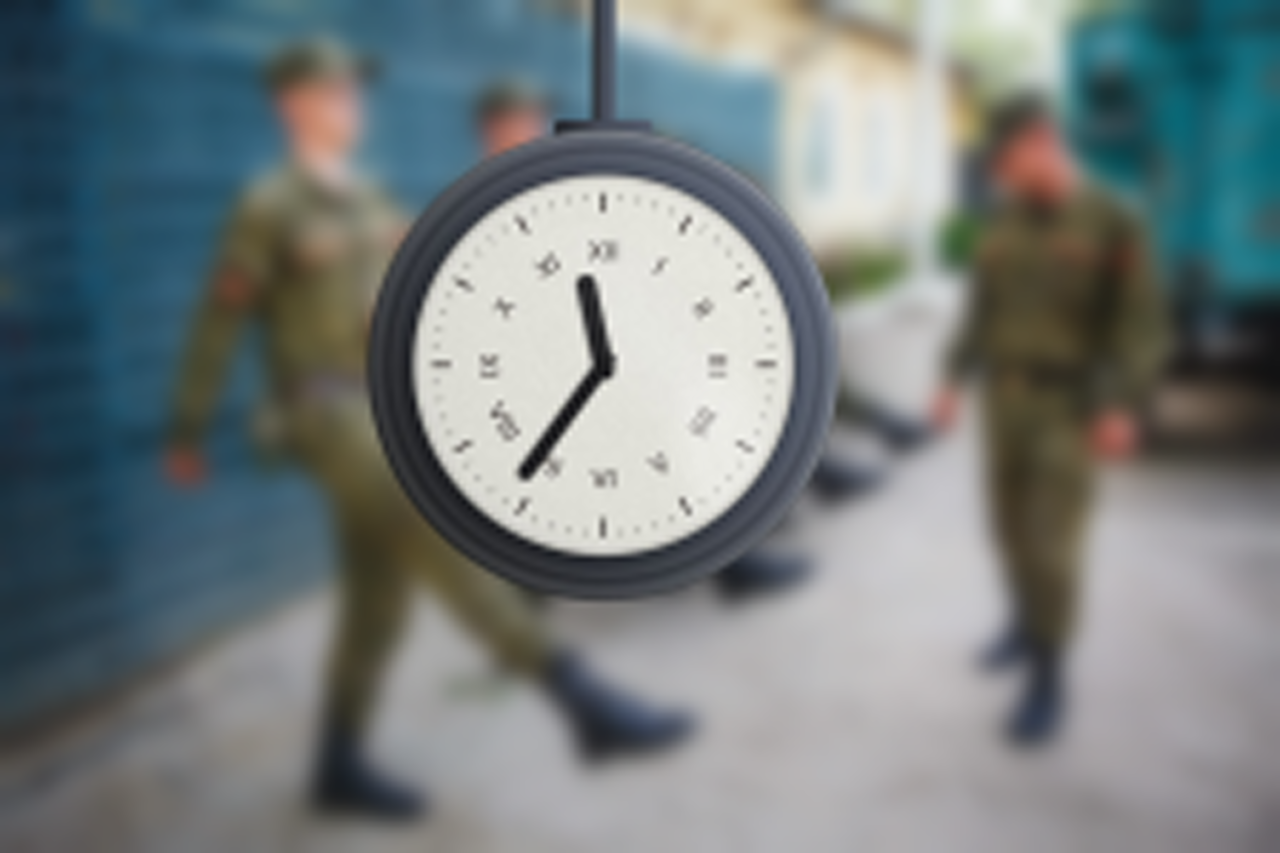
{"hour": 11, "minute": 36}
